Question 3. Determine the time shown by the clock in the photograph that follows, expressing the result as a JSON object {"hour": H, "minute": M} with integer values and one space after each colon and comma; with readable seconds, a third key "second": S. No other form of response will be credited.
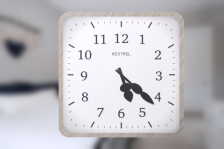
{"hour": 5, "minute": 22}
